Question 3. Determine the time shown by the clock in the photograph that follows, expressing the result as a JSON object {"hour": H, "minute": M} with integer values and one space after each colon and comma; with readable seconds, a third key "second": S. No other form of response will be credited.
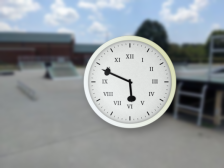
{"hour": 5, "minute": 49}
